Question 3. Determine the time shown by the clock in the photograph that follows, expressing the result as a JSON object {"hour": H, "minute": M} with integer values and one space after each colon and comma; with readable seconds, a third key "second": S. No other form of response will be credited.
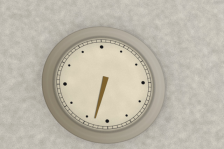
{"hour": 6, "minute": 33}
